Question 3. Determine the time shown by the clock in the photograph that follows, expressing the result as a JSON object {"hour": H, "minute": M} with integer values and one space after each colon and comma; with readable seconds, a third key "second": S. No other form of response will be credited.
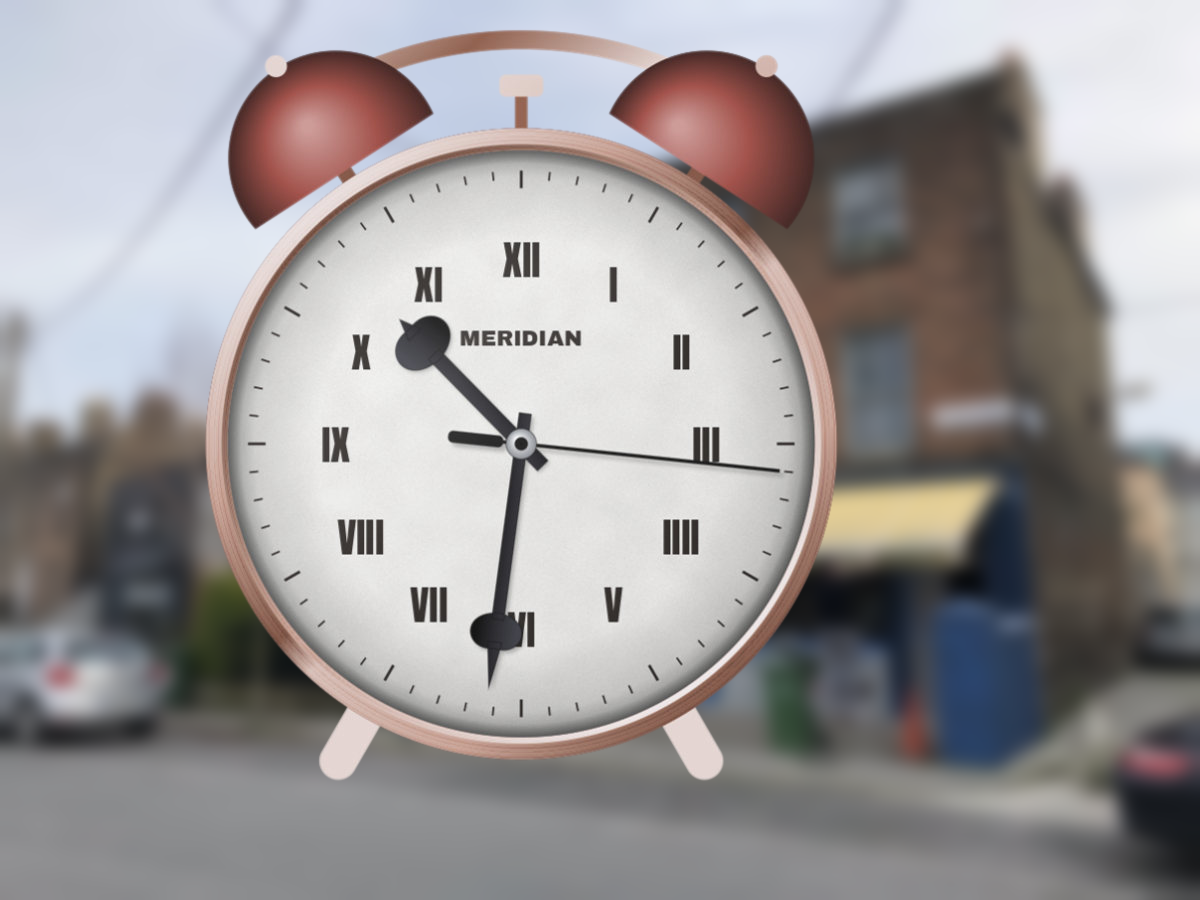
{"hour": 10, "minute": 31, "second": 16}
